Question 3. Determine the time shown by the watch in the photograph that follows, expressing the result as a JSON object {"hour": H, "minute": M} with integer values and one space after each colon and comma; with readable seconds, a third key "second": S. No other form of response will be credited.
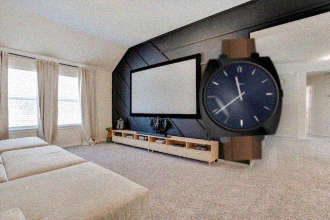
{"hour": 11, "minute": 39}
